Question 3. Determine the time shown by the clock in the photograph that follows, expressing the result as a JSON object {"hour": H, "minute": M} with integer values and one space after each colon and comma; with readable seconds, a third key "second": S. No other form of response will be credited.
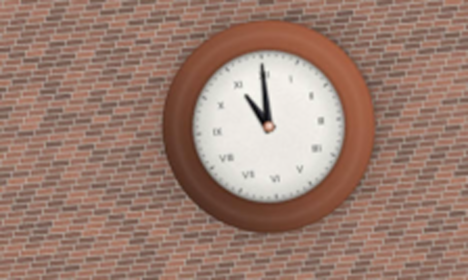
{"hour": 11, "minute": 0}
